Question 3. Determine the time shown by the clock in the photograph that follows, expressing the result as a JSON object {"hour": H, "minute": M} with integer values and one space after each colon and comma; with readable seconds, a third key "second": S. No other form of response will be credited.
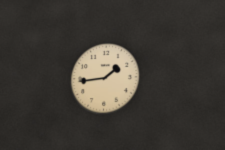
{"hour": 1, "minute": 44}
